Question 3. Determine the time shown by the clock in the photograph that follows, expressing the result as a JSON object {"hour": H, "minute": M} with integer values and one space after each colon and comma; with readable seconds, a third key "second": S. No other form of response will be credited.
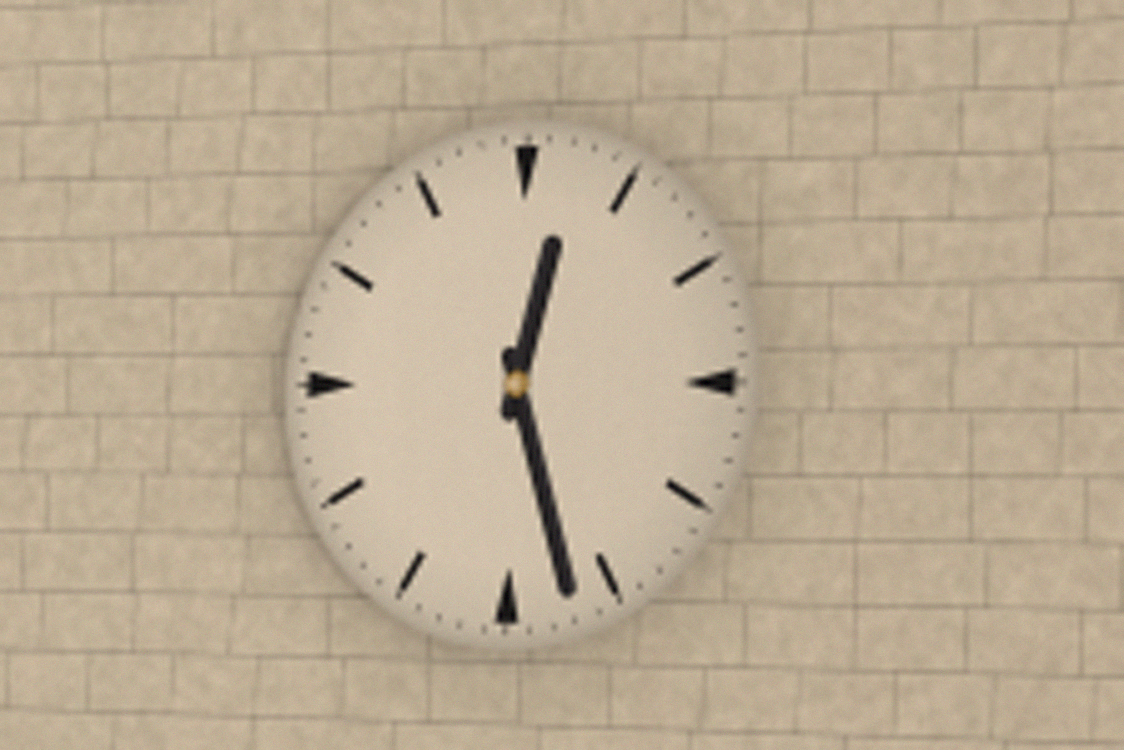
{"hour": 12, "minute": 27}
